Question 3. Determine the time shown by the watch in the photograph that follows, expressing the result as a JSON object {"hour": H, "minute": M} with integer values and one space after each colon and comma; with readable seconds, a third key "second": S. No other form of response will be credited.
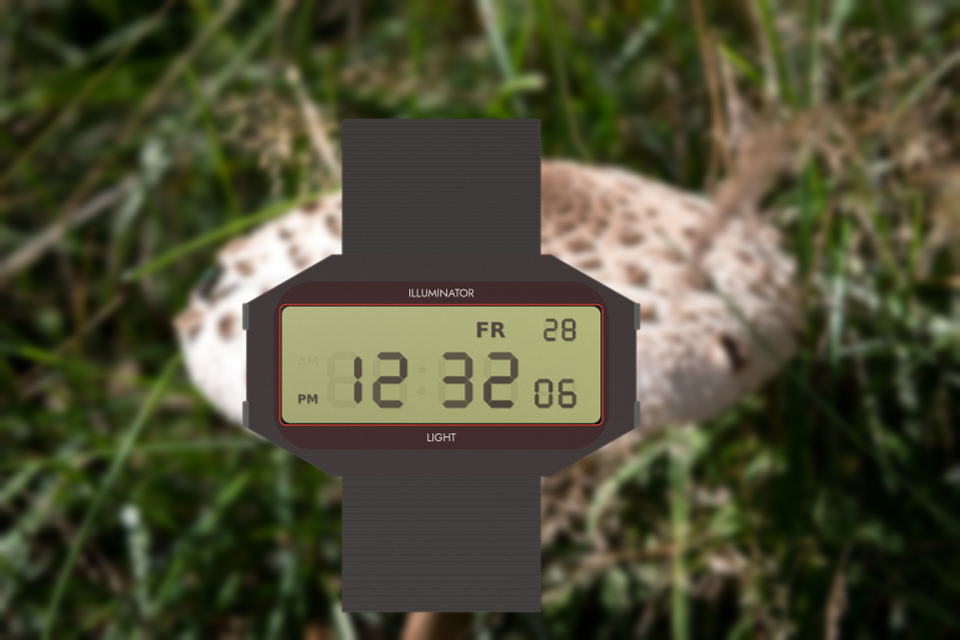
{"hour": 12, "minute": 32, "second": 6}
